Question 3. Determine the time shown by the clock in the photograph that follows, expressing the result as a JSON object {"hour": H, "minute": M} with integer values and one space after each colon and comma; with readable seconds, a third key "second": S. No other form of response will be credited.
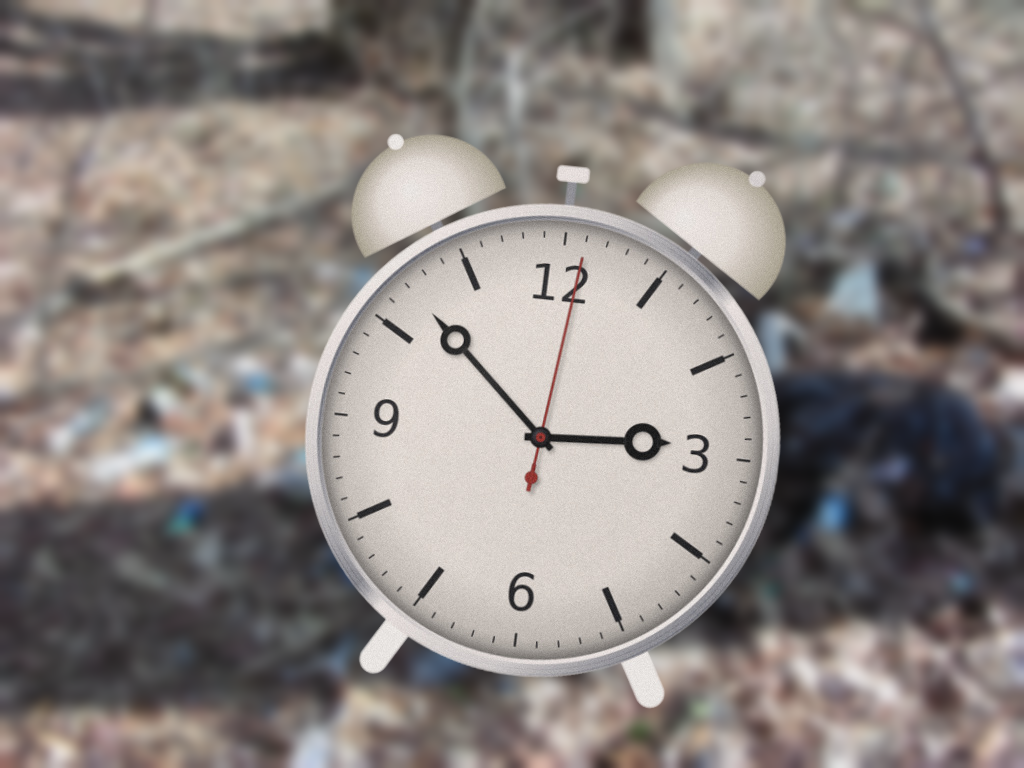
{"hour": 2, "minute": 52, "second": 1}
